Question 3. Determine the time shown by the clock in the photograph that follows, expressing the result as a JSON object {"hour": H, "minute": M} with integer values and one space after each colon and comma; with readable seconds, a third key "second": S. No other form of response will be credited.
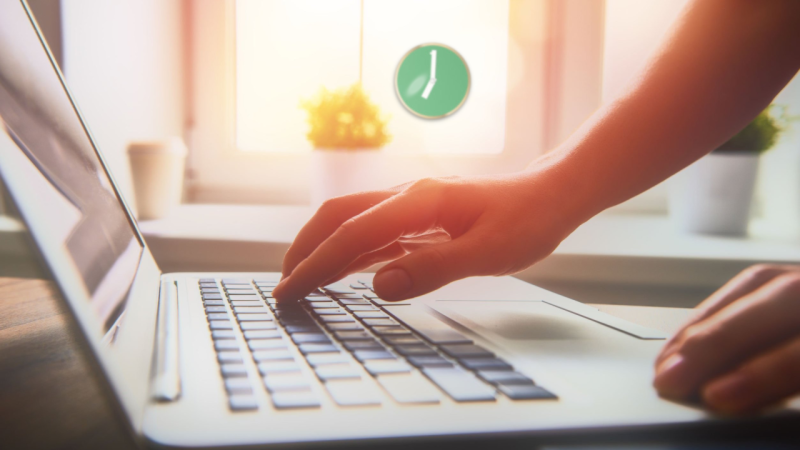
{"hour": 7, "minute": 1}
